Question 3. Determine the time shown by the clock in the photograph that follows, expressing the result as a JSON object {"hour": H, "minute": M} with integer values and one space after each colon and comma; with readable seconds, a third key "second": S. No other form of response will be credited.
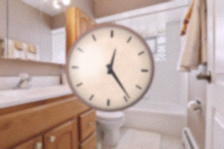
{"hour": 12, "minute": 24}
